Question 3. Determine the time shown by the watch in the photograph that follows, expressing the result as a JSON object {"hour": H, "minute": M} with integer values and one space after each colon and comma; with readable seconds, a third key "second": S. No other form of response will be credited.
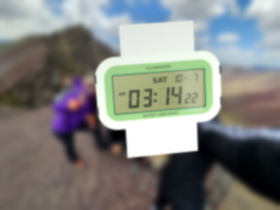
{"hour": 3, "minute": 14}
